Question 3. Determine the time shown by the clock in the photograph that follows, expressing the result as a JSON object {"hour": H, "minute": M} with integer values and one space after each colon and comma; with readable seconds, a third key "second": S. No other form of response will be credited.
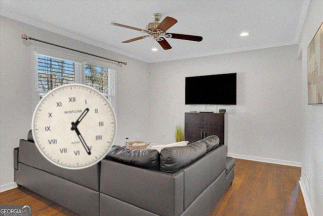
{"hour": 1, "minute": 26}
